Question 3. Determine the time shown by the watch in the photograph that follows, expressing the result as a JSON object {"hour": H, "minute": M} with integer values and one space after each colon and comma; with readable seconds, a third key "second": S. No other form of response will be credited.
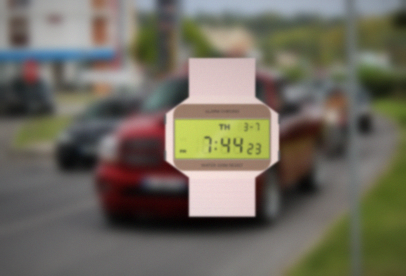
{"hour": 7, "minute": 44, "second": 23}
